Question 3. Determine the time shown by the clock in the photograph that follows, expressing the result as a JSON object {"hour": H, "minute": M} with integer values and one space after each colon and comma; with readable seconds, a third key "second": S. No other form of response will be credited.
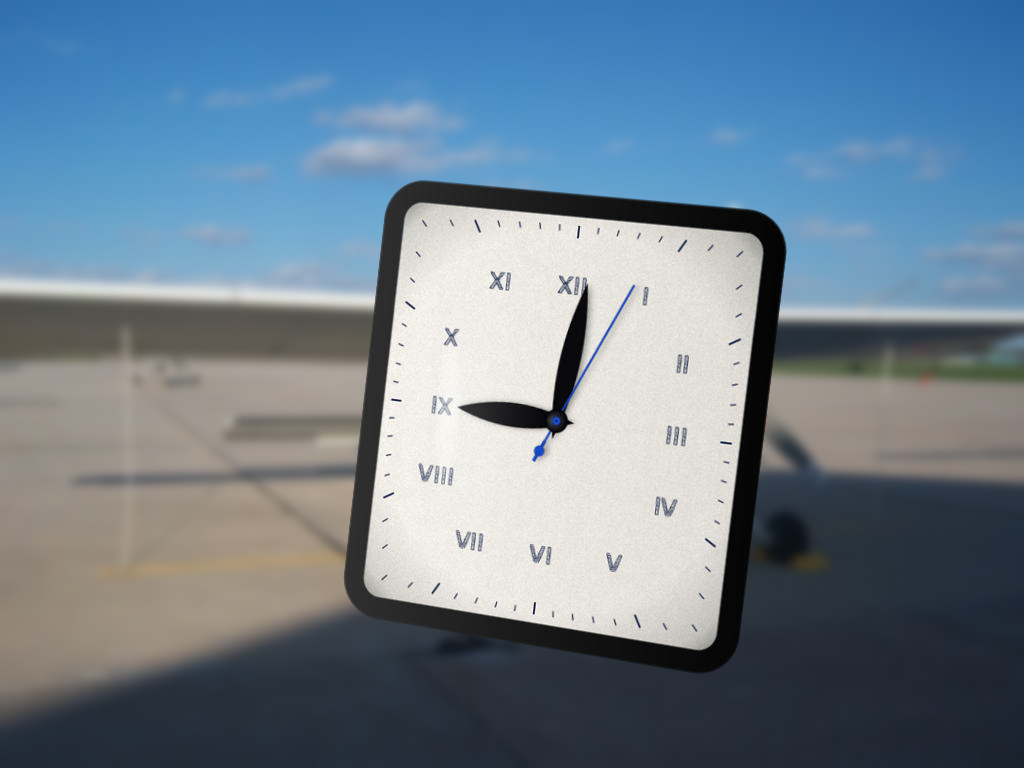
{"hour": 9, "minute": 1, "second": 4}
